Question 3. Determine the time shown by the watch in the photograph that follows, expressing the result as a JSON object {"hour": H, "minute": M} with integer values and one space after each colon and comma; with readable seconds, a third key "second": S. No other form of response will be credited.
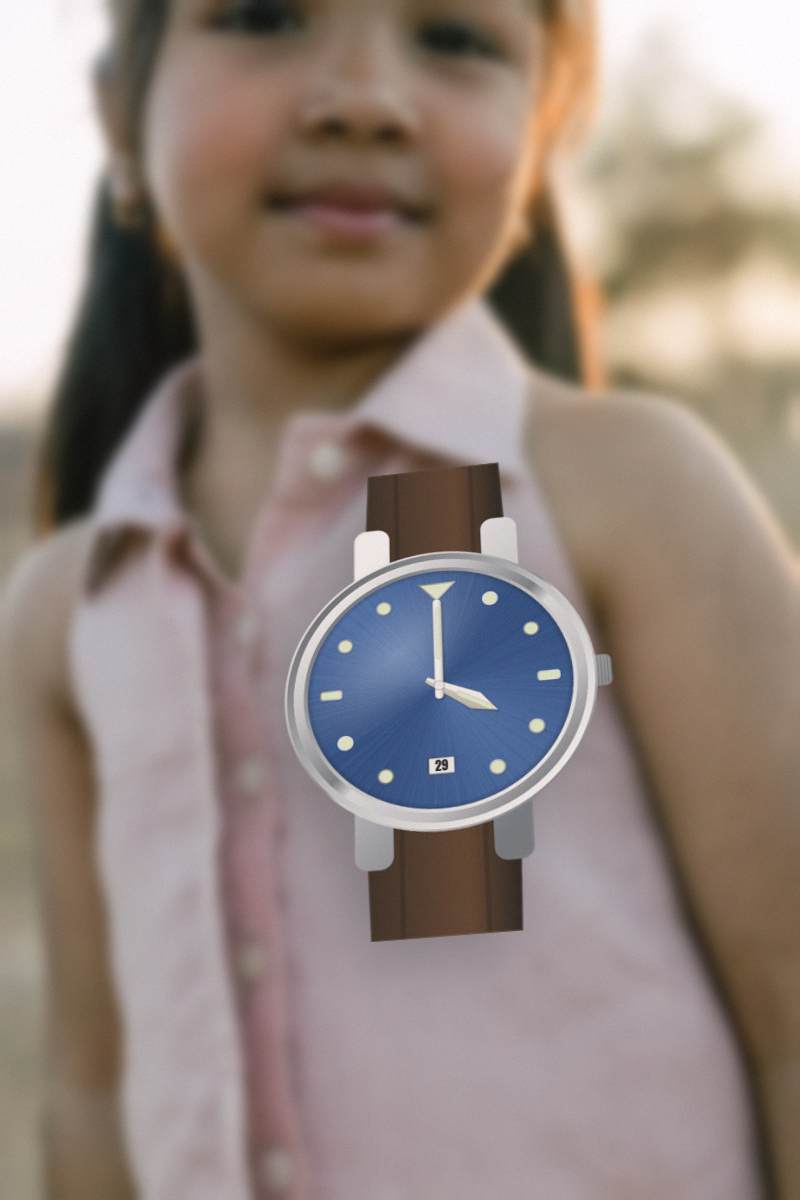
{"hour": 4, "minute": 0}
